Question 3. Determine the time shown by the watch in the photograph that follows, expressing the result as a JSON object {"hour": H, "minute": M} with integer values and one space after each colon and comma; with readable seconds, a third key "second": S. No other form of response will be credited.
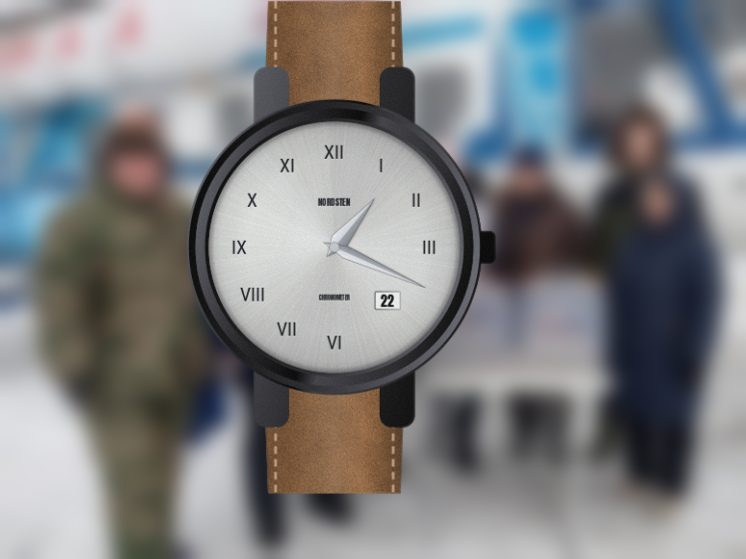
{"hour": 1, "minute": 19}
